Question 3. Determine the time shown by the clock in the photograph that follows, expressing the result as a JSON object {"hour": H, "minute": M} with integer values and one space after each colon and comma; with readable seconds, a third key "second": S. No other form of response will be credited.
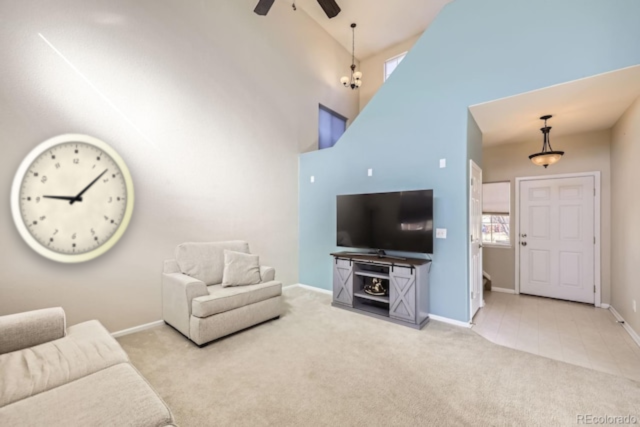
{"hour": 9, "minute": 8}
